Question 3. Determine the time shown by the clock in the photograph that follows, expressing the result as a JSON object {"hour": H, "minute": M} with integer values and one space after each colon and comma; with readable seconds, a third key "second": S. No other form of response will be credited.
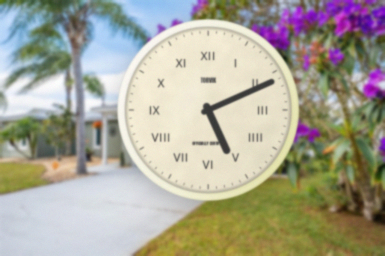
{"hour": 5, "minute": 11}
